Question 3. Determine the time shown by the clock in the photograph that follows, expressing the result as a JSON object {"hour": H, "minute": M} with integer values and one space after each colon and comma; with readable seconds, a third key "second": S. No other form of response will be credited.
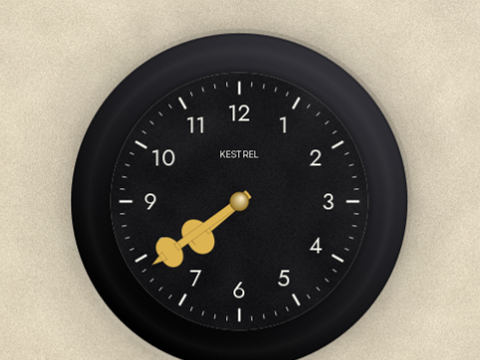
{"hour": 7, "minute": 39}
